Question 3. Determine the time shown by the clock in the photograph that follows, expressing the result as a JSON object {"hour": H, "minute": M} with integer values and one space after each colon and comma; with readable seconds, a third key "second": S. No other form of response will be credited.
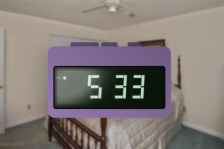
{"hour": 5, "minute": 33}
